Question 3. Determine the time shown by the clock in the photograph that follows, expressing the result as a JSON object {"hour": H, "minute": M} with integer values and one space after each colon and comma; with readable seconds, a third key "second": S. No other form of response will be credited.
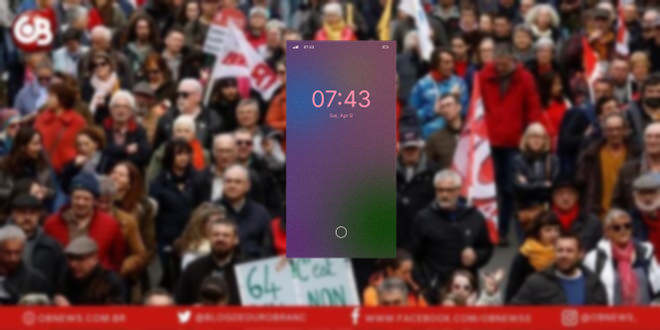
{"hour": 7, "minute": 43}
